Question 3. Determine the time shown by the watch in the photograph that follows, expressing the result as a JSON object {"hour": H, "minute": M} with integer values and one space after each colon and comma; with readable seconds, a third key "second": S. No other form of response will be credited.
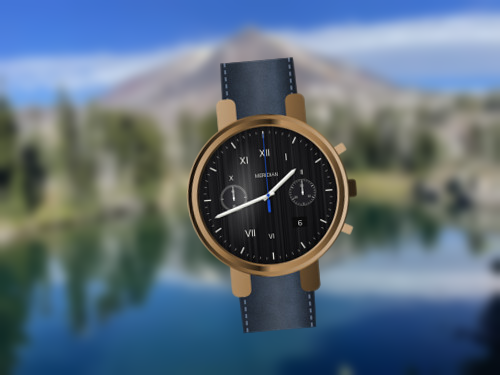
{"hour": 1, "minute": 42}
